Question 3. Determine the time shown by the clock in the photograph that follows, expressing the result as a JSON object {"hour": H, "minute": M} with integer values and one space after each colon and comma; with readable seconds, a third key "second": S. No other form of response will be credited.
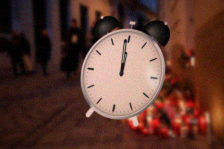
{"hour": 11, "minute": 59}
